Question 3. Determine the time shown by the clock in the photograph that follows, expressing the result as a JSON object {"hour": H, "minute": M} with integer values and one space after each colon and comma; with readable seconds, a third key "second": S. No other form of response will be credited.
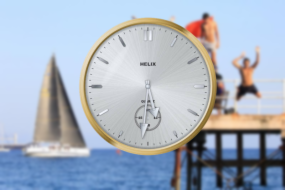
{"hour": 5, "minute": 31}
